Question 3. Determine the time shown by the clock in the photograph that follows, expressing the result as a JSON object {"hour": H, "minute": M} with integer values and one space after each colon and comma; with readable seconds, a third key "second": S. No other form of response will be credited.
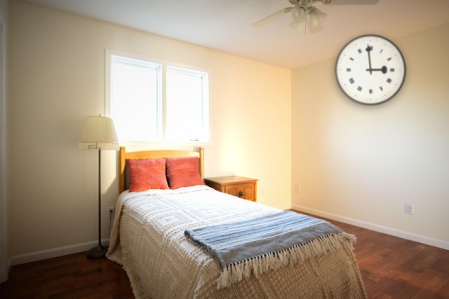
{"hour": 2, "minute": 59}
